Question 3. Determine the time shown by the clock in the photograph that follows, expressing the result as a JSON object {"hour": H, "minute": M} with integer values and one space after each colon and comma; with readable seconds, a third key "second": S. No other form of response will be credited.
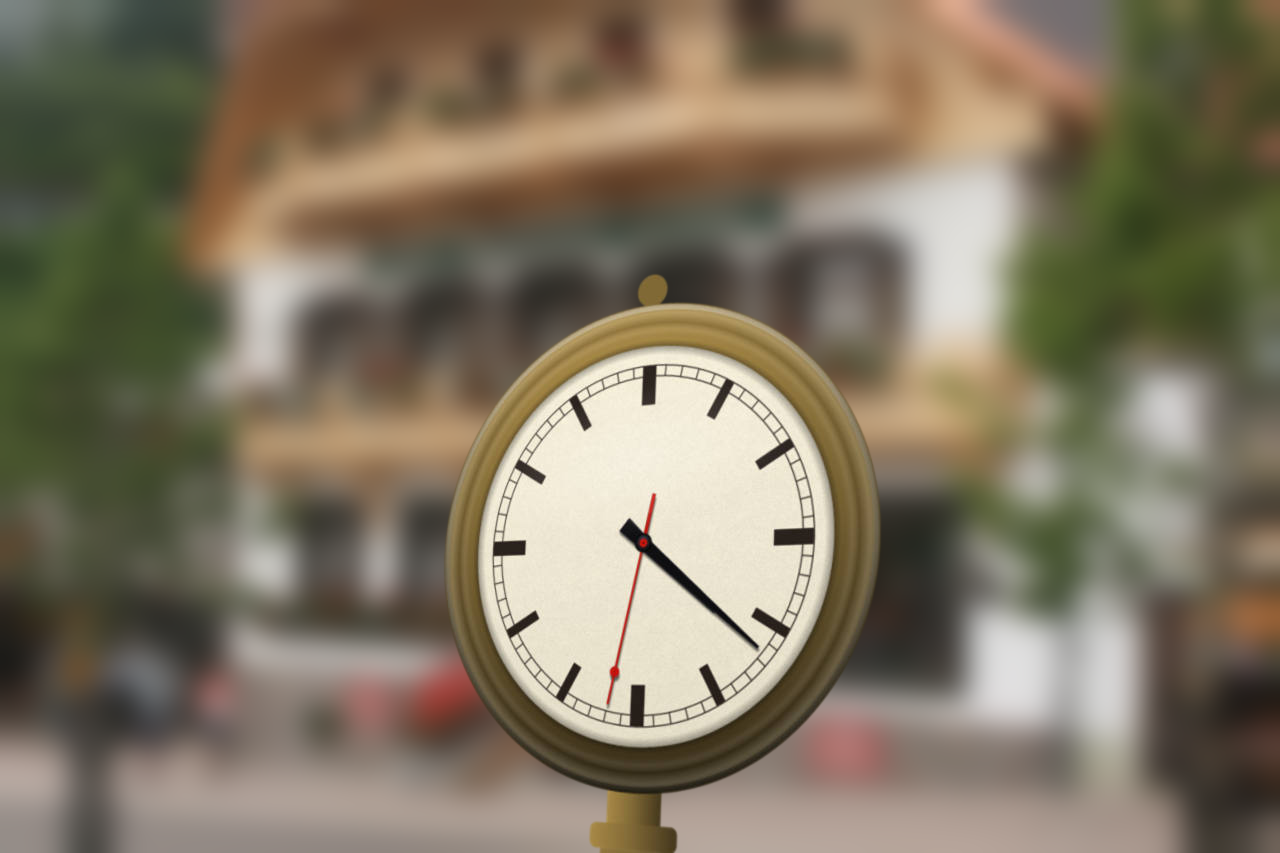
{"hour": 4, "minute": 21, "second": 32}
